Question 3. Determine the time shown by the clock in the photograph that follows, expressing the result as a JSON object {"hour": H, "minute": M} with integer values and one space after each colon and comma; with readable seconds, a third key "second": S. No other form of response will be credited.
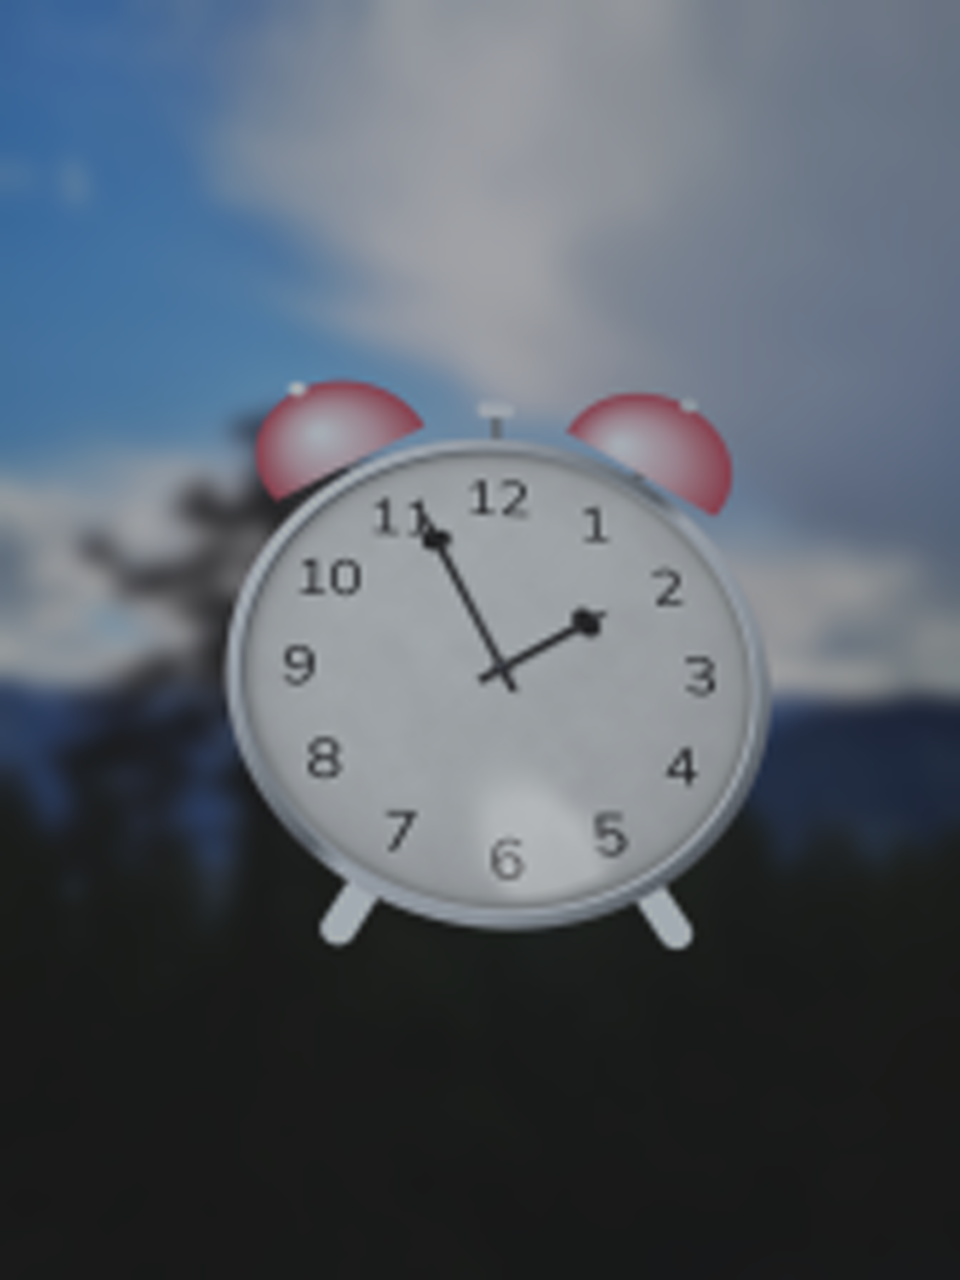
{"hour": 1, "minute": 56}
